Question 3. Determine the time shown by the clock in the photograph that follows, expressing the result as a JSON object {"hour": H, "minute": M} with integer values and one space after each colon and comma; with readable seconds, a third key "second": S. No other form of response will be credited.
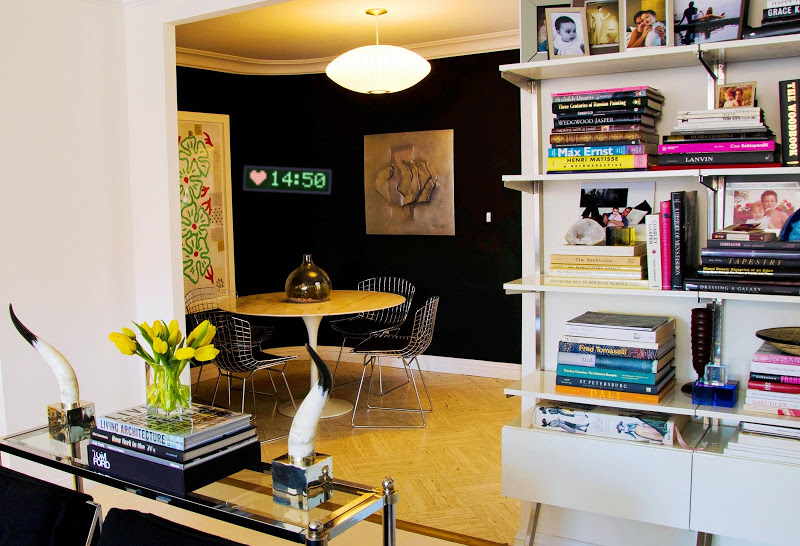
{"hour": 14, "minute": 50}
